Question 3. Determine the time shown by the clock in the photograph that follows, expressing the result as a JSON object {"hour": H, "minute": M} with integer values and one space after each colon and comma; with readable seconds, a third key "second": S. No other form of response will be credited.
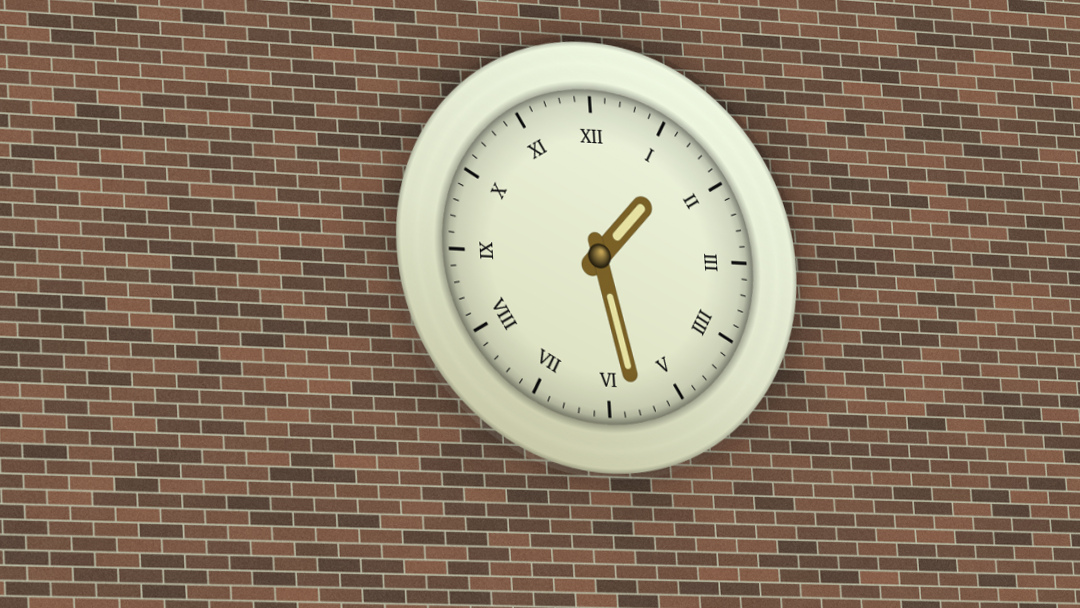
{"hour": 1, "minute": 28}
